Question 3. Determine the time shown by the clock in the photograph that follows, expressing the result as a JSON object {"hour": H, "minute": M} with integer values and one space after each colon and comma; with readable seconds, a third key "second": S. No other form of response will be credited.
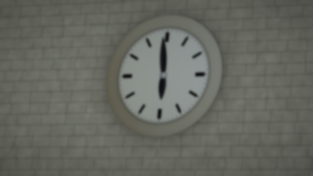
{"hour": 5, "minute": 59}
